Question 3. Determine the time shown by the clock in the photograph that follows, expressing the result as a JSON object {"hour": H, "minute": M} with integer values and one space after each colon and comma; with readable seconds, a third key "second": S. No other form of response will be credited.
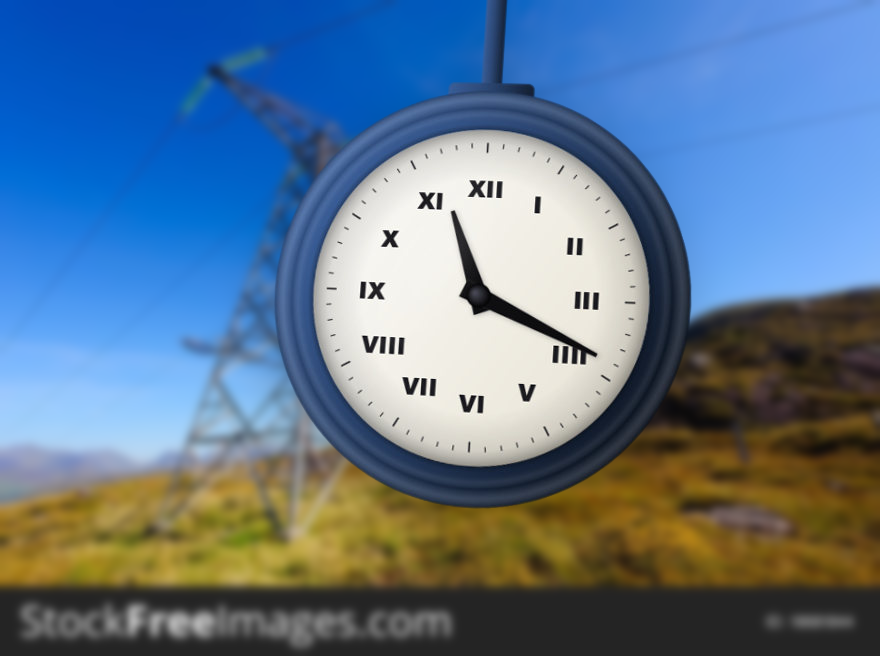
{"hour": 11, "minute": 19}
